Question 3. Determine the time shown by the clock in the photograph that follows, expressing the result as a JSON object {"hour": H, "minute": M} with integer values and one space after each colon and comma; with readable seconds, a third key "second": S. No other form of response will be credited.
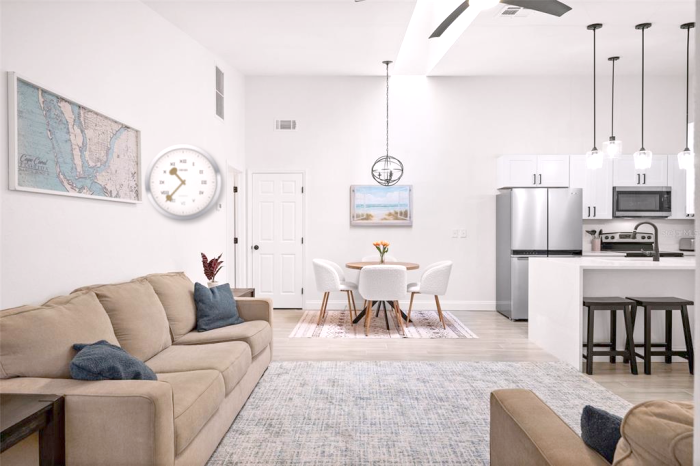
{"hour": 10, "minute": 37}
